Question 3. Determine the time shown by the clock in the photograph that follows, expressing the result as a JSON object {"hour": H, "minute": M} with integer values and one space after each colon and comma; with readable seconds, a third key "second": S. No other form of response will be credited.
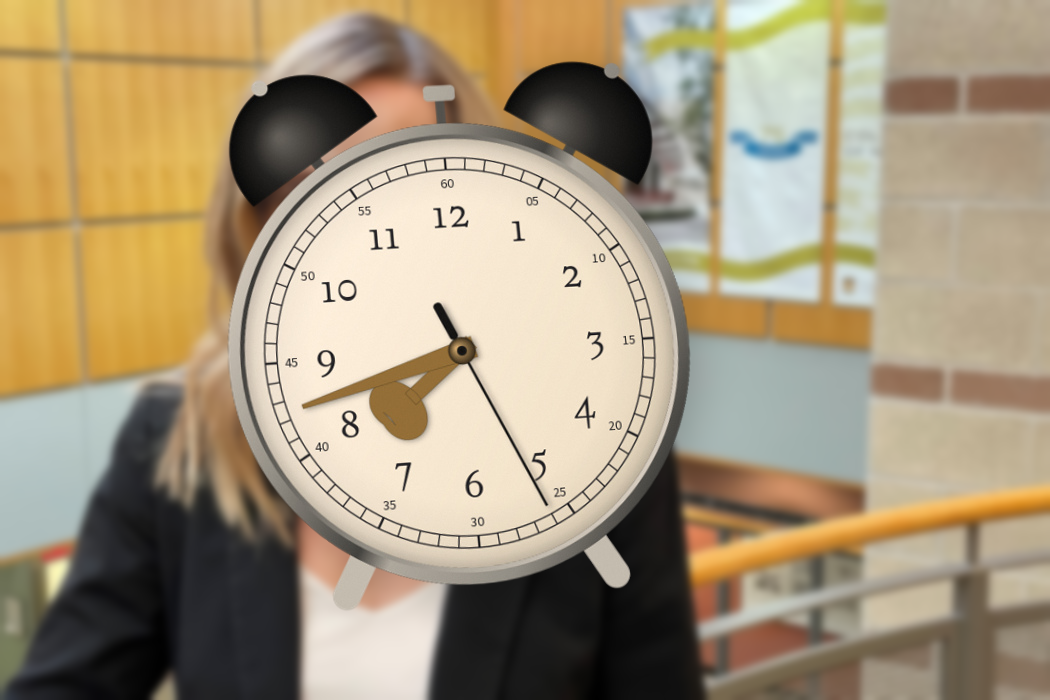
{"hour": 7, "minute": 42, "second": 26}
